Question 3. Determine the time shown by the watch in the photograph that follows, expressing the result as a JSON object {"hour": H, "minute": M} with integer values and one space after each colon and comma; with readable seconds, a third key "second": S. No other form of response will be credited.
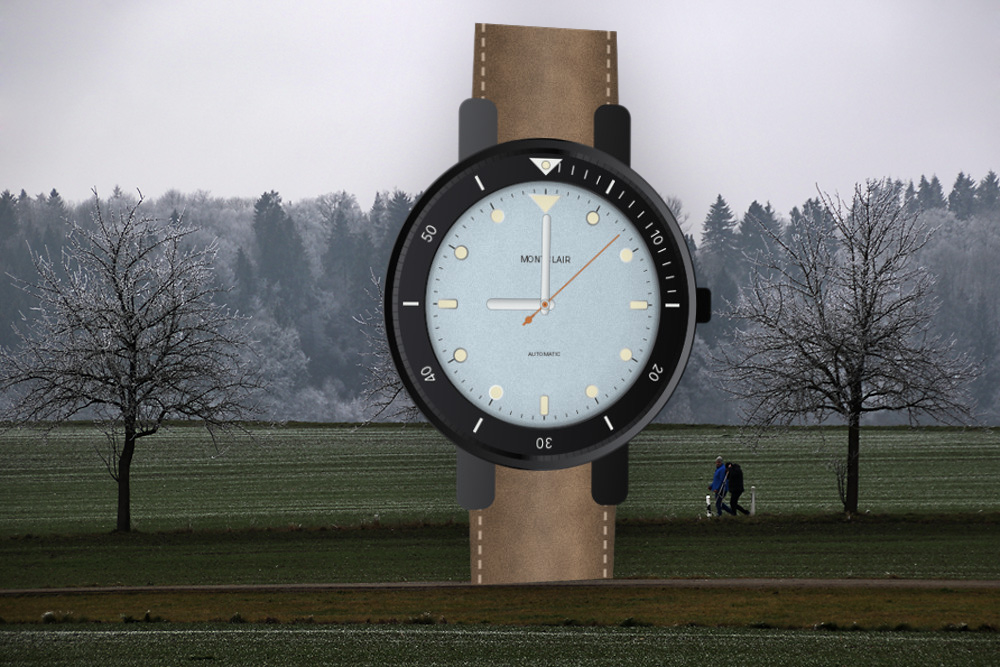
{"hour": 9, "minute": 0, "second": 8}
